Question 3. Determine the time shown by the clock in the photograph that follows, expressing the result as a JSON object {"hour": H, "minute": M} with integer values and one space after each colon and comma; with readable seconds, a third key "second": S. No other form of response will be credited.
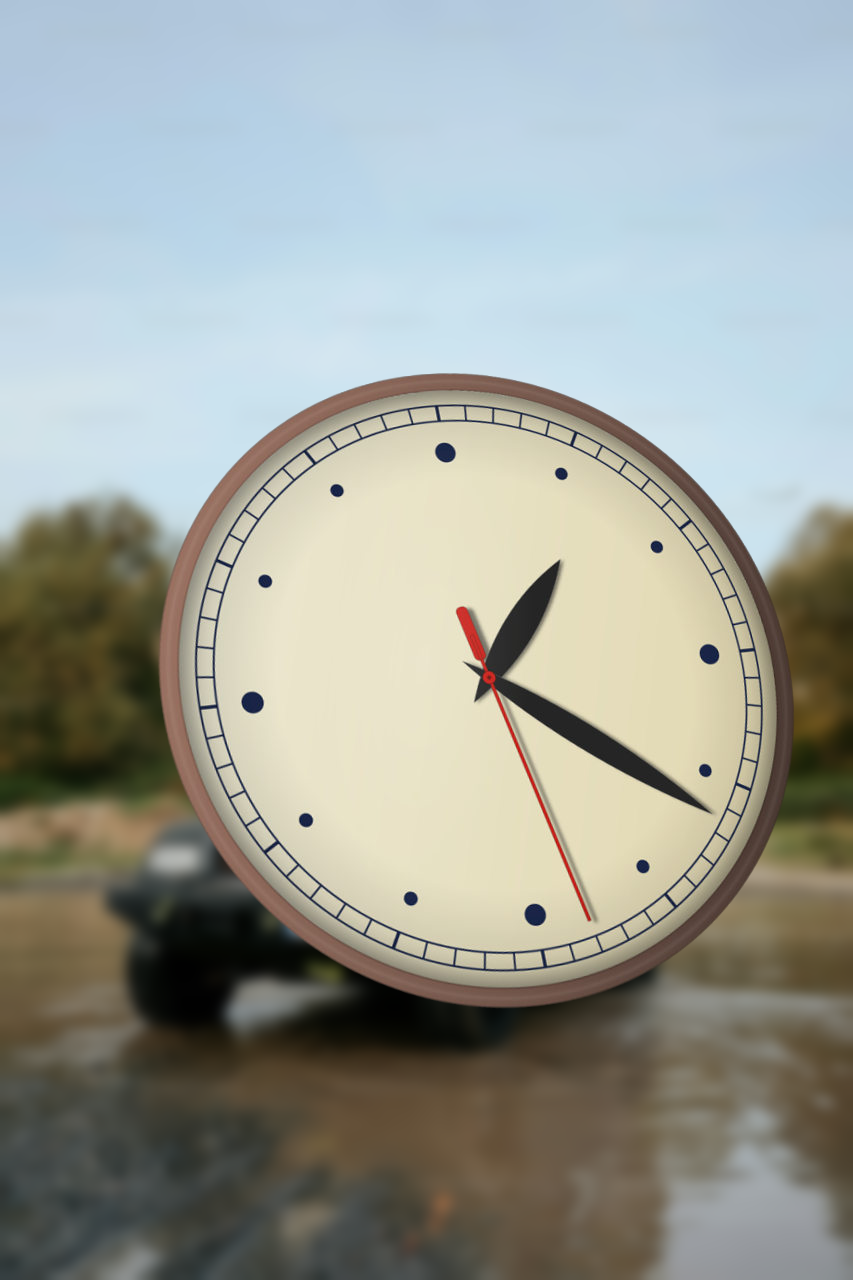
{"hour": 1, "minute": 21, "second": 28}
